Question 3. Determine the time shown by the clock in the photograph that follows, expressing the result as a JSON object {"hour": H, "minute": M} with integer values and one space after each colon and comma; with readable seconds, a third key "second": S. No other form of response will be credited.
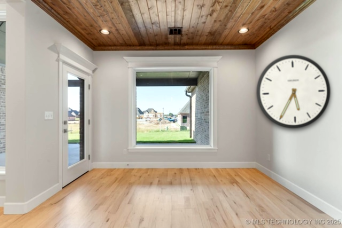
{"hour": 5, "minute": 35}
